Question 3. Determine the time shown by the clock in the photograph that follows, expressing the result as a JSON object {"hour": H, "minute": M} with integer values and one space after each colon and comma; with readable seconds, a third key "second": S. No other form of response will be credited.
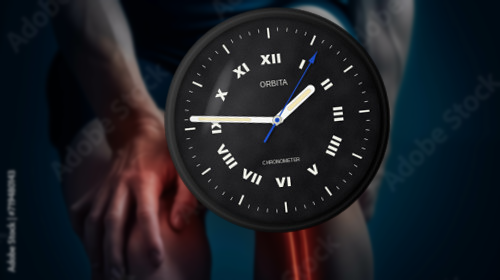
{"hour": 1, "minute": 46, "second": 6}
